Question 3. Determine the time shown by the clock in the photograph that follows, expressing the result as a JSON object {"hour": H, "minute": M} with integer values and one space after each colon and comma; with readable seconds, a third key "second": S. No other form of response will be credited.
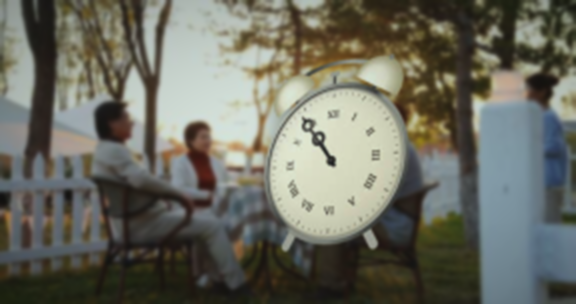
{"hour": 10, "minute": 54}
